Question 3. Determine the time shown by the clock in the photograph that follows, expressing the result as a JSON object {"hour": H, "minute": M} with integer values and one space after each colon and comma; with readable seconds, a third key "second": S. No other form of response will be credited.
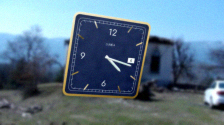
{"hour": 4, "minute": 17}
